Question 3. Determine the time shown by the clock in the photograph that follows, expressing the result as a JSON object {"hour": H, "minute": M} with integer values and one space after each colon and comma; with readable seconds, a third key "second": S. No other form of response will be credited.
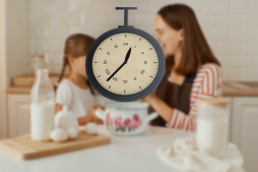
{"hour": 12, "minute": 37}
